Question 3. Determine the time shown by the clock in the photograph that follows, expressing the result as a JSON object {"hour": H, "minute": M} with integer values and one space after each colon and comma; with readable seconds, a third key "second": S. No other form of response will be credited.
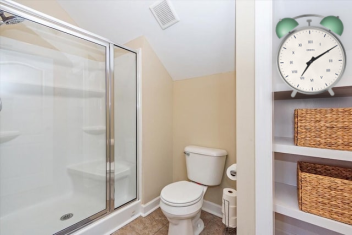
{"hour": 7, "minute": 10}
